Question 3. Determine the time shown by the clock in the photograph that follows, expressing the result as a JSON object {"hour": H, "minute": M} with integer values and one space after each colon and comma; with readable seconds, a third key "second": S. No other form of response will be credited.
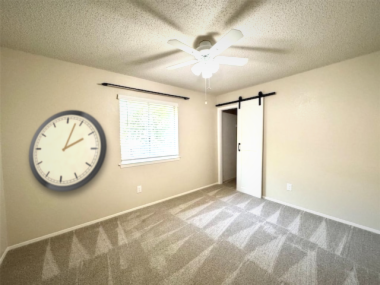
{"hour": 2, "minute": 3}
